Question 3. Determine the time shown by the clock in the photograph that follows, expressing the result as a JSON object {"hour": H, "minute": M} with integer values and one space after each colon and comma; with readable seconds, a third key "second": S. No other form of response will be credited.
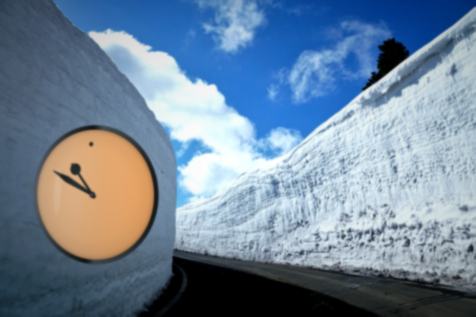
{"hour": 10, "minute": 50}
